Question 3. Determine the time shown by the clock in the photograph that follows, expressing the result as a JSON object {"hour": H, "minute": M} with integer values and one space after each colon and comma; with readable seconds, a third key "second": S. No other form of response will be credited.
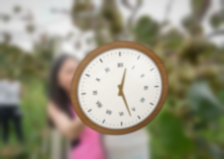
{"hour": 12, "minute": 27}
